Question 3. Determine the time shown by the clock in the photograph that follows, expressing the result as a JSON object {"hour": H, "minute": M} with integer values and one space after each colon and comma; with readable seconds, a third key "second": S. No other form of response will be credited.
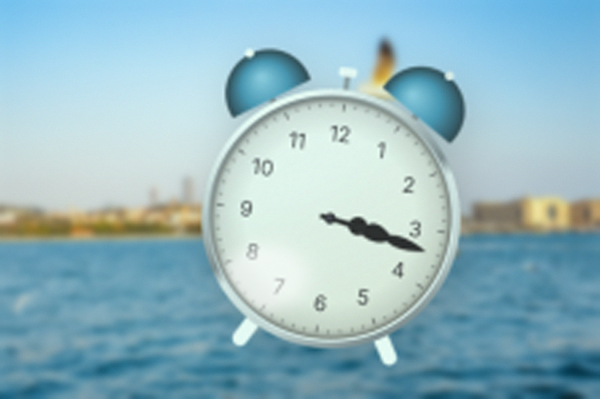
{"hour": 3, "minute": 17}
